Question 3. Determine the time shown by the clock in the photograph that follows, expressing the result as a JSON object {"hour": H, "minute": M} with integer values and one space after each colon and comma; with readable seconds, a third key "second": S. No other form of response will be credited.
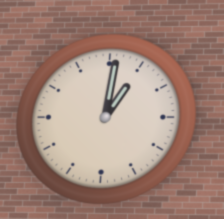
{"hour": 1, "minute": 1}
